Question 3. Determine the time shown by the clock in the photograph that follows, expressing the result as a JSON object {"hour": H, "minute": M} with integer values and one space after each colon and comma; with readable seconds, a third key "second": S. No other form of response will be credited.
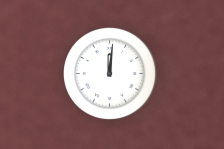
{"hour": 12, "minute": 1}
